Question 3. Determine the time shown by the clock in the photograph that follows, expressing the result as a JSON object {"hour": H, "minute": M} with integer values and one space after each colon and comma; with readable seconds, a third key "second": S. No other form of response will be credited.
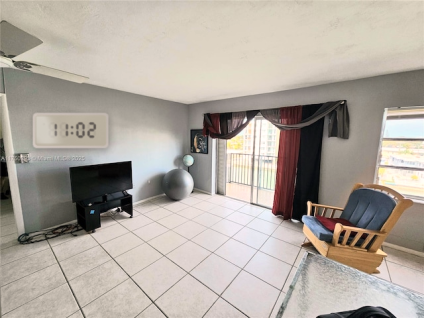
{"hour": 11, "minute": 2}
